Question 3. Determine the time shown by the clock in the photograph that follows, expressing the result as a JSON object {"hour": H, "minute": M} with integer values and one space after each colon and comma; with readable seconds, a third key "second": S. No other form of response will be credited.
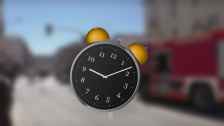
{"hour": 9, "minute": 8}
